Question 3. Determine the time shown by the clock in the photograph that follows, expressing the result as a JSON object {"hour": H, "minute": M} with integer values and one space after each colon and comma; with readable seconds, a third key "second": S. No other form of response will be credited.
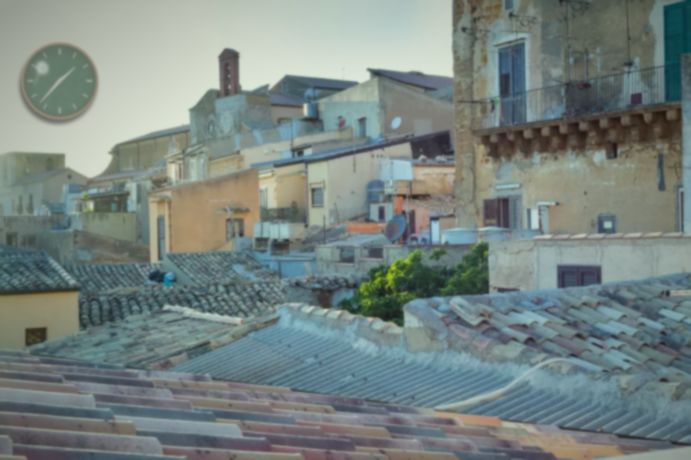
{"hour": 1, "minute": 37}
